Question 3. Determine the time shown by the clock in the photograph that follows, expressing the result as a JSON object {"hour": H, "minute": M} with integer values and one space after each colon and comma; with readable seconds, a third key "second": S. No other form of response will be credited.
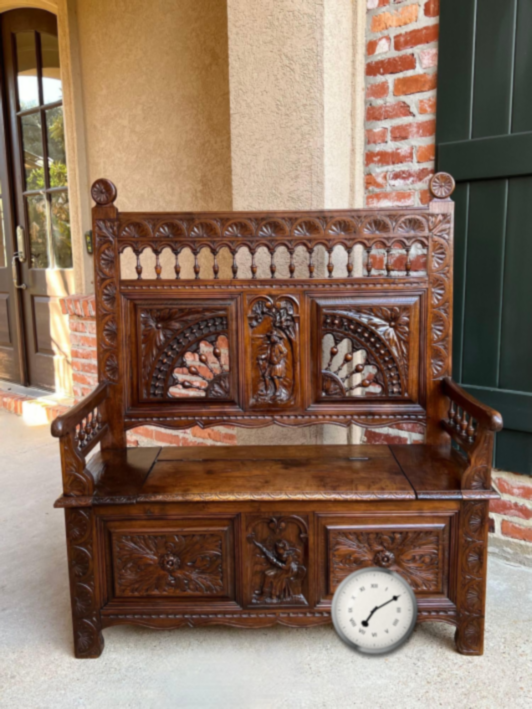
{"hour": 7, "minute": 10}
